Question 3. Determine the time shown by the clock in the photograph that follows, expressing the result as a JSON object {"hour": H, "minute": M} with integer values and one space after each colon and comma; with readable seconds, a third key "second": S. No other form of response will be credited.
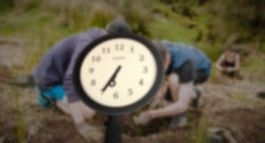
{"hour": 6, "minute": 35}
